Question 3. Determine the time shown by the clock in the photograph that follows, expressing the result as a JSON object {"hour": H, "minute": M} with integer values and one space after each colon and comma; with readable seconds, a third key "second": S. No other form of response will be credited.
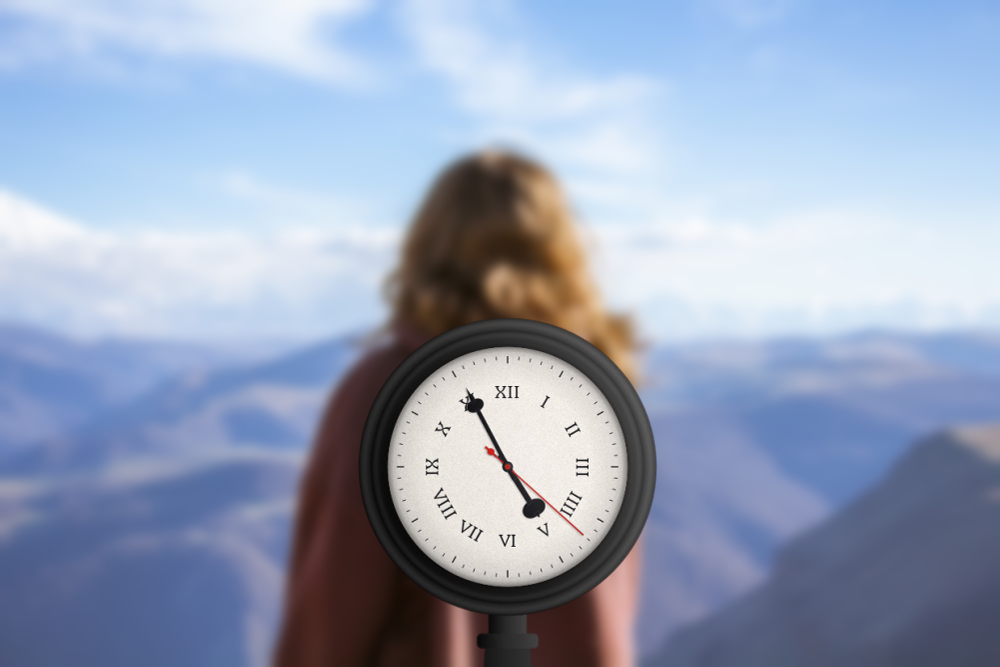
{"hour": 4, "minute": 55, "second": 22}
